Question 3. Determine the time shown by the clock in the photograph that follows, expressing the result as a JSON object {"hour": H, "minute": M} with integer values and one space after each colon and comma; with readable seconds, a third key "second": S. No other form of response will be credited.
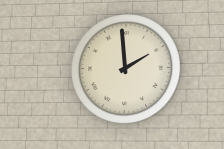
{"hour": 1, "minute": 59}
